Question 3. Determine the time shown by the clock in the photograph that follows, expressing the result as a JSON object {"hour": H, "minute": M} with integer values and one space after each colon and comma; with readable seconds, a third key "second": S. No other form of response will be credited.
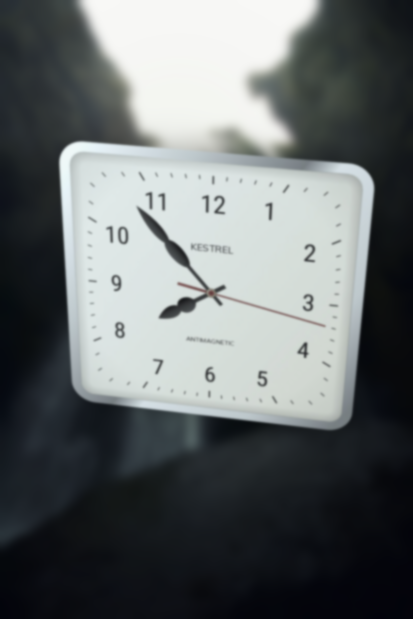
{"hour": 7, "minute": 53, "second": 17}
